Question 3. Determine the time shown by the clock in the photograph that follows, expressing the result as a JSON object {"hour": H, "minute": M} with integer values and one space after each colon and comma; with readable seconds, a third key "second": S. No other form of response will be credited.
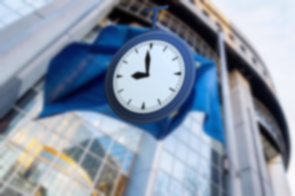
{"hour": 8, "minute": 59}
